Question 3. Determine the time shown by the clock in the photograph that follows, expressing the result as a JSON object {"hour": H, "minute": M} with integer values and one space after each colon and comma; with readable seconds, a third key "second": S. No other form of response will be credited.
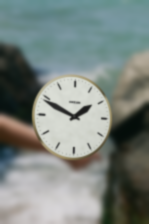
{"hour": 1, "minute": 49}
